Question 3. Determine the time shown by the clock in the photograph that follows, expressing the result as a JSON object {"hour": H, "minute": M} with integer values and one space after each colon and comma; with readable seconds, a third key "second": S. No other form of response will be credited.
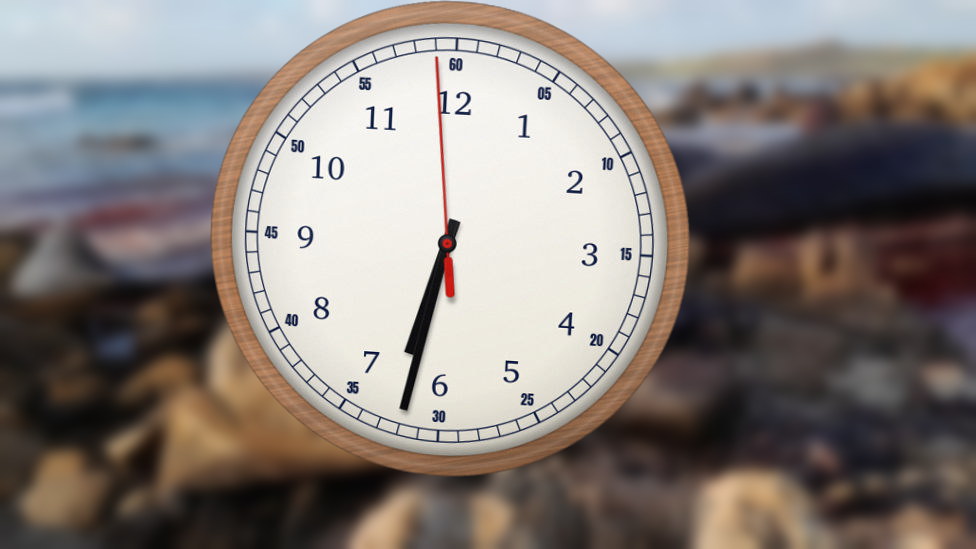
{"hour": 6, "minute": 31, "second": 59}
